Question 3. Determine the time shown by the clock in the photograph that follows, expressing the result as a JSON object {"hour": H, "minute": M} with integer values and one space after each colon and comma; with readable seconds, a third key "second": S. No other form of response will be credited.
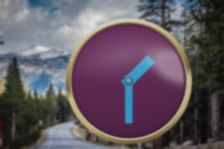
{"hour": 1, "minute": 30}
